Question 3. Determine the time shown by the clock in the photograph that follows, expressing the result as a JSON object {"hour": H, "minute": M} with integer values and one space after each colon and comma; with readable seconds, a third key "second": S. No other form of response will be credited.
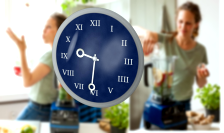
{"hour": 9, "minute": 31}
